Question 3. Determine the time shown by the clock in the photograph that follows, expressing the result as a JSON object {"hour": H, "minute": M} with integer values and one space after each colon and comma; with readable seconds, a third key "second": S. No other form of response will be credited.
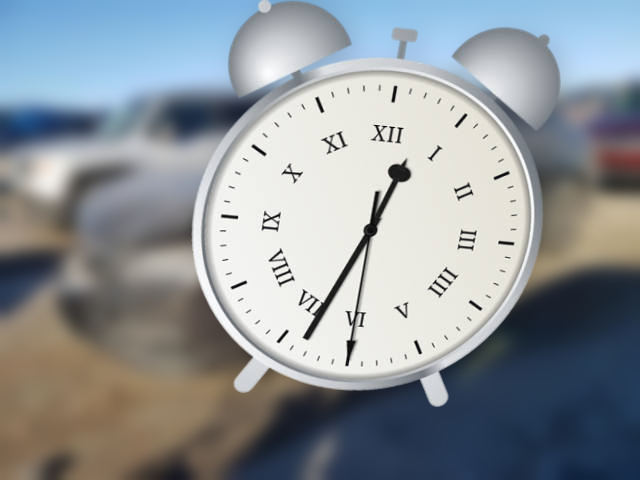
{"hour": 12, "minute": 33, "second": 30}
